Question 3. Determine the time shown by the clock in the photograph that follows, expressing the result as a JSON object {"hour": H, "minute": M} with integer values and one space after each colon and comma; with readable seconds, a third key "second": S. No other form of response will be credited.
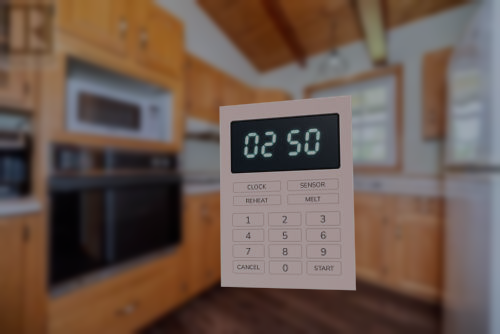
{"hour": 2, "minute": 50}
